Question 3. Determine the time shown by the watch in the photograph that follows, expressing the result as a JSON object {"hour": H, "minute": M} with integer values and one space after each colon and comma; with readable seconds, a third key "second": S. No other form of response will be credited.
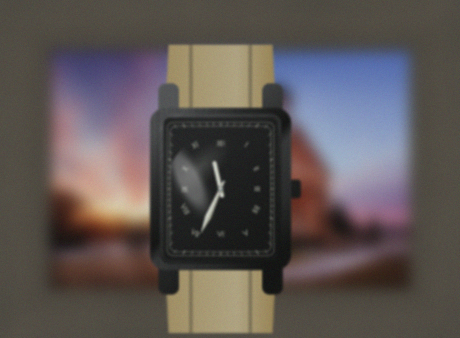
{"hour": 11, "minute": 34}
